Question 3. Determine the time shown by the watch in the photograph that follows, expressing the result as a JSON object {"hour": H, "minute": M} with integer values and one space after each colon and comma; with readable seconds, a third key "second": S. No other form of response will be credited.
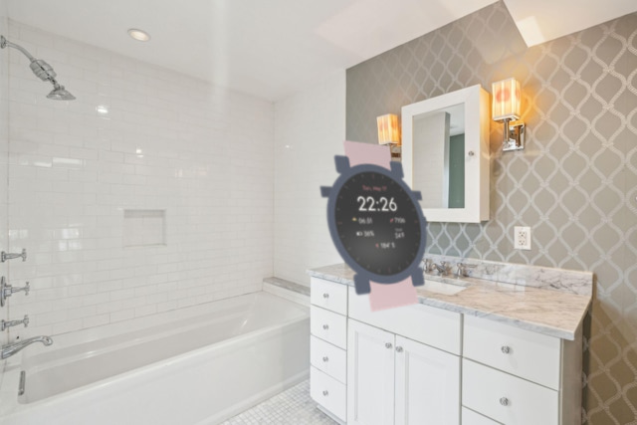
{"hour": 22, "minute": 26}
